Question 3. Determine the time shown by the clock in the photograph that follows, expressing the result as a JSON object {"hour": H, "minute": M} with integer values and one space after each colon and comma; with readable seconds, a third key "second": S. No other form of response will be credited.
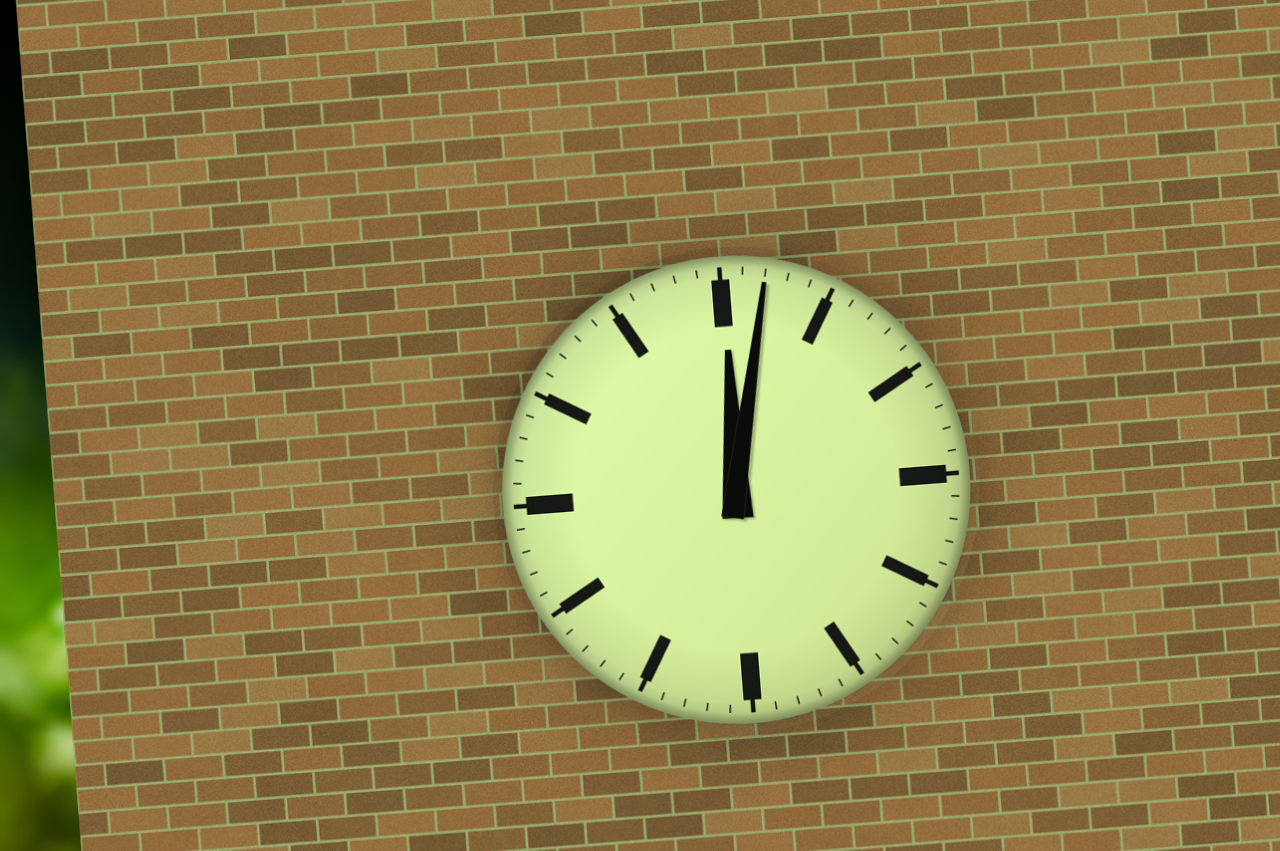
{"hour": 12, "minute": 2}
